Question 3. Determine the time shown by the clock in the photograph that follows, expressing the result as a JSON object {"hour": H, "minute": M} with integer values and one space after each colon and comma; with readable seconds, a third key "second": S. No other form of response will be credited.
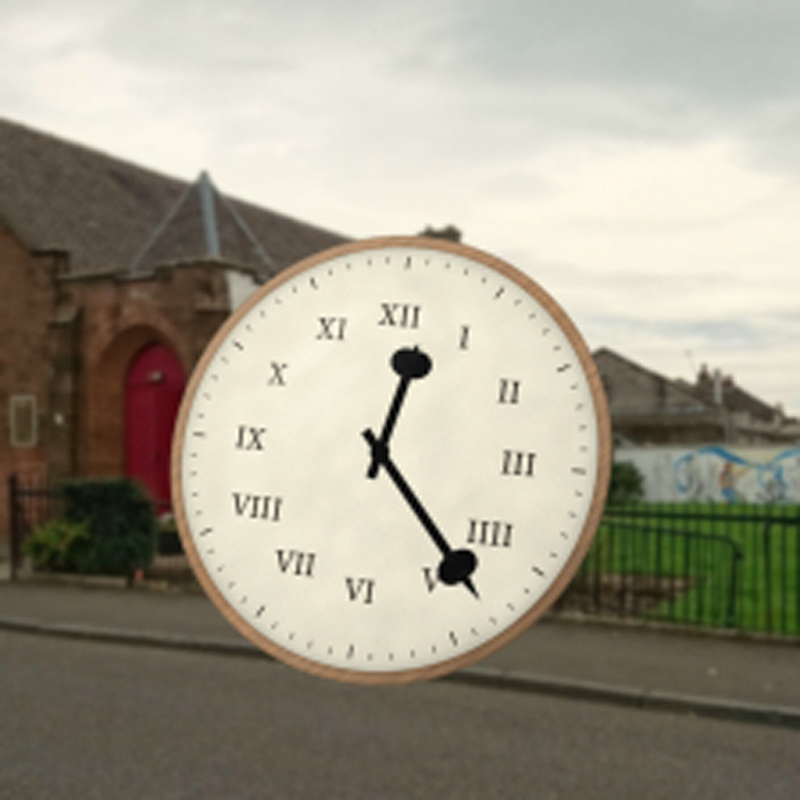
{"hour": 12, "minute": 23}
